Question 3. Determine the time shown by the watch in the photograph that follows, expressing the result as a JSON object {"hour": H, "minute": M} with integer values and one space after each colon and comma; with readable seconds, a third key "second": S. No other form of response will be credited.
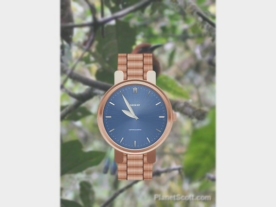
{"hour": 9, "minute": 55}
